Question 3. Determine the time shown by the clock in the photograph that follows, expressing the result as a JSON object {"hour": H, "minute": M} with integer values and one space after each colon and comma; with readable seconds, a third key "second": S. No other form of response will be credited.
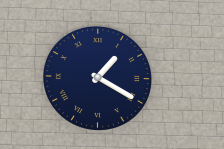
{"hour": 1, "minute": 20}
